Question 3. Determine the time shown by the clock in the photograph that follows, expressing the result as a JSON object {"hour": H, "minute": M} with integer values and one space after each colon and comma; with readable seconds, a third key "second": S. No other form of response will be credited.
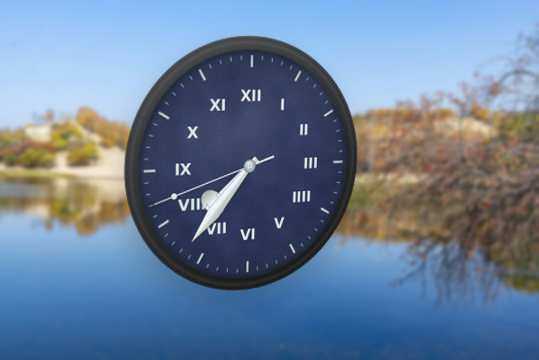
{"hour": 7, "minute": 36, "second": 42}
